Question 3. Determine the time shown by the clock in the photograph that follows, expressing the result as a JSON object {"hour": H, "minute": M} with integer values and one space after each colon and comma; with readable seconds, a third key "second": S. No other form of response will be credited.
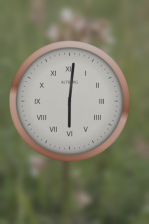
{"hour": 6, "minute": 1}
